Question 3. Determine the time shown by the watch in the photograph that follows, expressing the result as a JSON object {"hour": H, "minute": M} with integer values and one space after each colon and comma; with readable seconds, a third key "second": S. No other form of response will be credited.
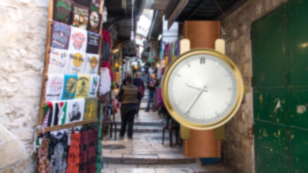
{"hour": 9, "minute": 36}
